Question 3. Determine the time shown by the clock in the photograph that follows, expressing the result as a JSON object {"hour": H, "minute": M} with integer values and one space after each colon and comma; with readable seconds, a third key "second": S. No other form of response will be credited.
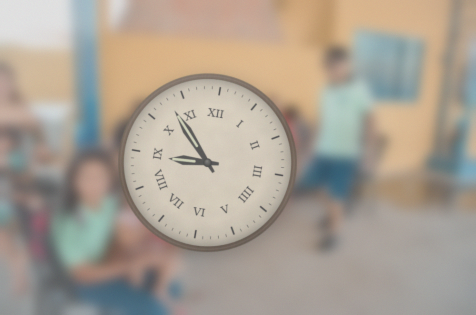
{"hour": 8, "minute": 53}
